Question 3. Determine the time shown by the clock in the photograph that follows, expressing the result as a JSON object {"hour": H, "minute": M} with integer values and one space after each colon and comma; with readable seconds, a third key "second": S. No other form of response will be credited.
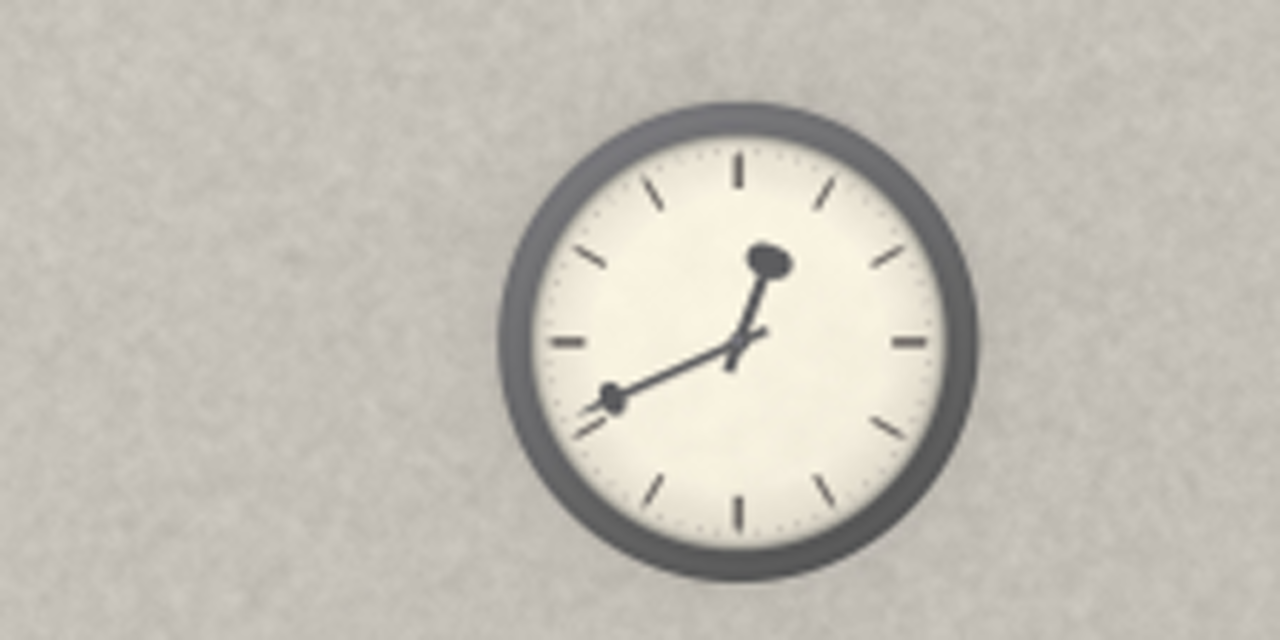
{"hour": 12, "minute": 41}
